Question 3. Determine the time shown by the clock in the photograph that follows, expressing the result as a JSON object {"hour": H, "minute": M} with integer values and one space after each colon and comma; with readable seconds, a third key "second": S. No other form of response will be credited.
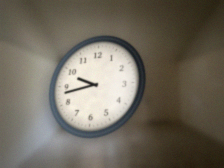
{"hour": 9, "minute": 43}
